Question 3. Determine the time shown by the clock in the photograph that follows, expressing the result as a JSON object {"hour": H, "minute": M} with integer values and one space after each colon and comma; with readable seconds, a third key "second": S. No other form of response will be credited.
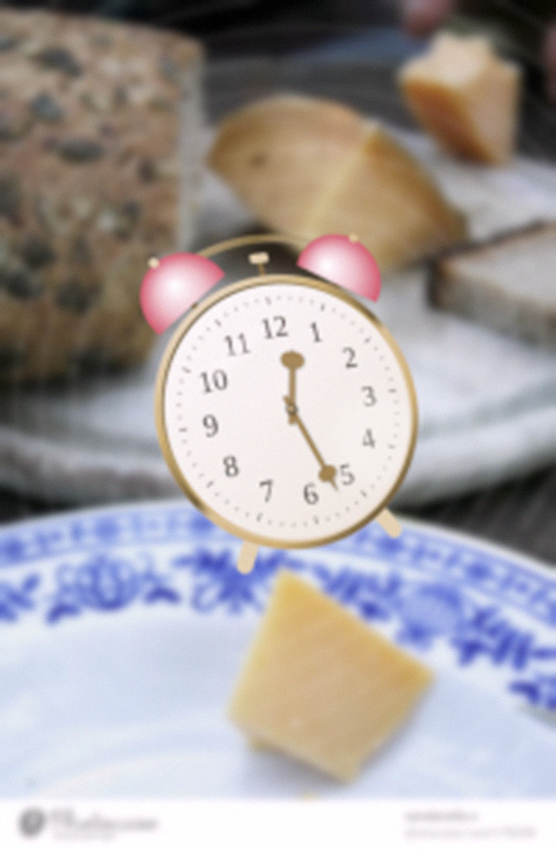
{"hour": 12, "minute": 27}
